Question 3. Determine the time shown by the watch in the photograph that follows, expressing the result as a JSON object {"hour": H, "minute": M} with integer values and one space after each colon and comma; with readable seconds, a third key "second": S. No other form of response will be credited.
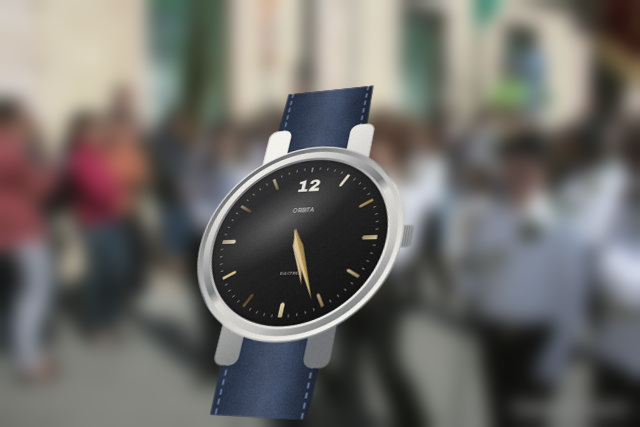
{"hour": 5, "minute": 26}
